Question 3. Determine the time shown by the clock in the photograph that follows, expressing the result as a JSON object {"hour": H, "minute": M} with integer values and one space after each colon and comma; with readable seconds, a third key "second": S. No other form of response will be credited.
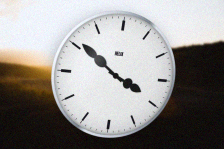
{"hour": 3, "minute": 51}
